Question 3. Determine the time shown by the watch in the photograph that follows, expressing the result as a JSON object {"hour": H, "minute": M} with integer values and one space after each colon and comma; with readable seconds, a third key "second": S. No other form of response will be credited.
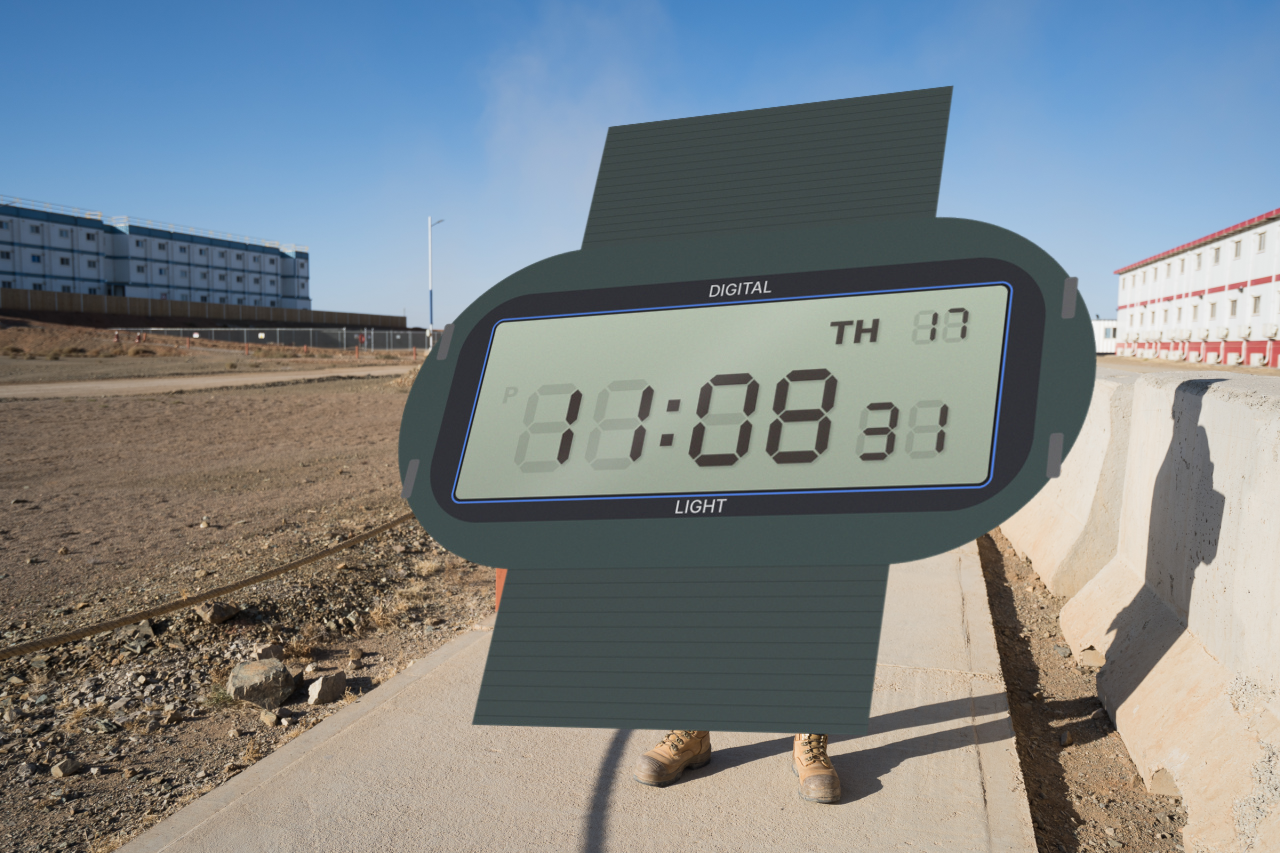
{"hour": 11, "minute": 8, "second": 31}
